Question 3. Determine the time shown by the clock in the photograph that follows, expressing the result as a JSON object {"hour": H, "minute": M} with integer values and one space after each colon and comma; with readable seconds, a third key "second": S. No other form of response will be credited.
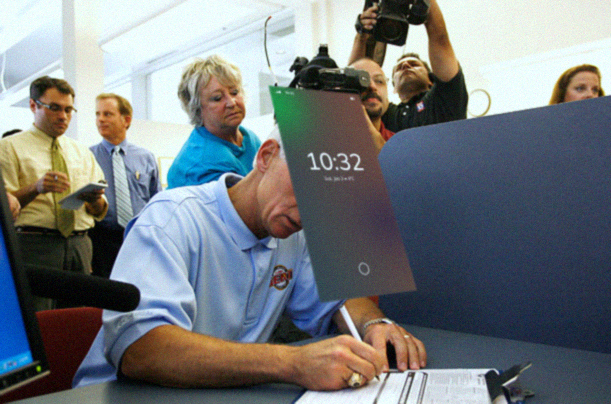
{"hour": 10, "minute": 32}
